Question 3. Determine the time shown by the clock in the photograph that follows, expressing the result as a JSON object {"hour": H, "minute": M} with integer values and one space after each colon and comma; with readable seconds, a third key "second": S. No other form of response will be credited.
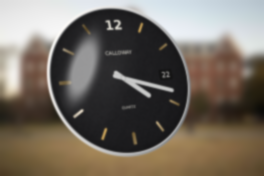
{"hour": 4, "minute": 18}
